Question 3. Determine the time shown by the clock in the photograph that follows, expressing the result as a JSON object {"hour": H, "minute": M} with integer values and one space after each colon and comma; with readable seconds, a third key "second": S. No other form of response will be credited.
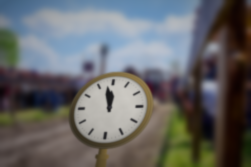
{"hour": 11, "minute": 58}
